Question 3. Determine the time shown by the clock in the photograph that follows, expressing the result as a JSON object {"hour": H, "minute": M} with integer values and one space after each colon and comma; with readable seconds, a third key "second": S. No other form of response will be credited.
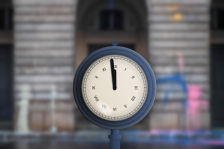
{"hour": 11, "minute": 59}
